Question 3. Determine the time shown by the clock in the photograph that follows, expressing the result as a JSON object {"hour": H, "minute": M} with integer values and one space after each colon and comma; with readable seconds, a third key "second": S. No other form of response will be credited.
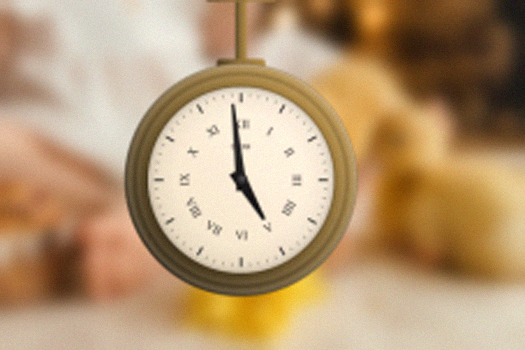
{"hour": 4, "minute": 59}
